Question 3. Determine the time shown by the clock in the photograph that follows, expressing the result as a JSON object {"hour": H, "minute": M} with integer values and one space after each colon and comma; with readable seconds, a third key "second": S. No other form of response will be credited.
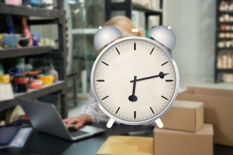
{"hour": 6, "minute": 13}
